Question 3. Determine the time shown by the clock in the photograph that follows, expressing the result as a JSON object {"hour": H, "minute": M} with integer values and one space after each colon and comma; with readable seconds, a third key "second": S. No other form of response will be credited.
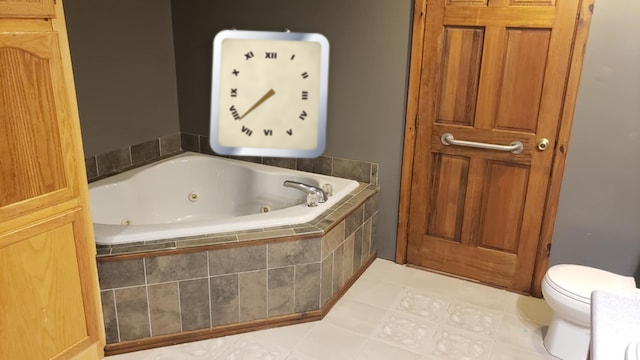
{"hour": 7, "minute": 38}
